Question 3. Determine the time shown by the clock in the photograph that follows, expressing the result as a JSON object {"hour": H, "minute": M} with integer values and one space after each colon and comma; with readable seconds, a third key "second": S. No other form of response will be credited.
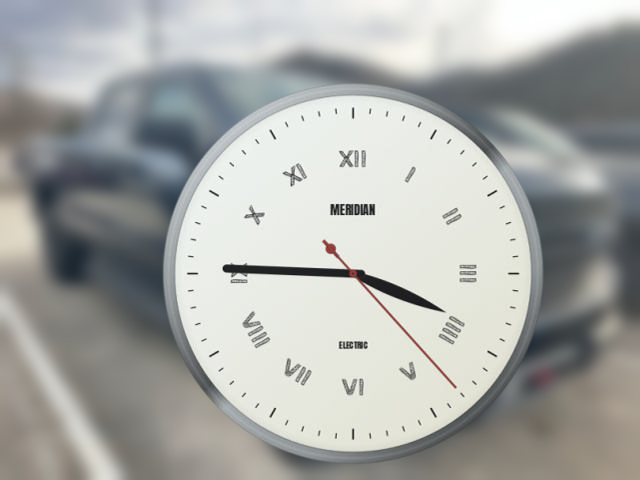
{"hour": 3, "minute": 45, "second": 23}
